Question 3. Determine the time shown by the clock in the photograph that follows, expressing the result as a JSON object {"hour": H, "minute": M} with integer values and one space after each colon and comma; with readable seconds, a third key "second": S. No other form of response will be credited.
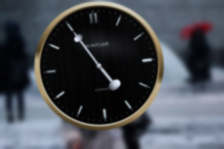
{"hour": 4, "minute": 55}
